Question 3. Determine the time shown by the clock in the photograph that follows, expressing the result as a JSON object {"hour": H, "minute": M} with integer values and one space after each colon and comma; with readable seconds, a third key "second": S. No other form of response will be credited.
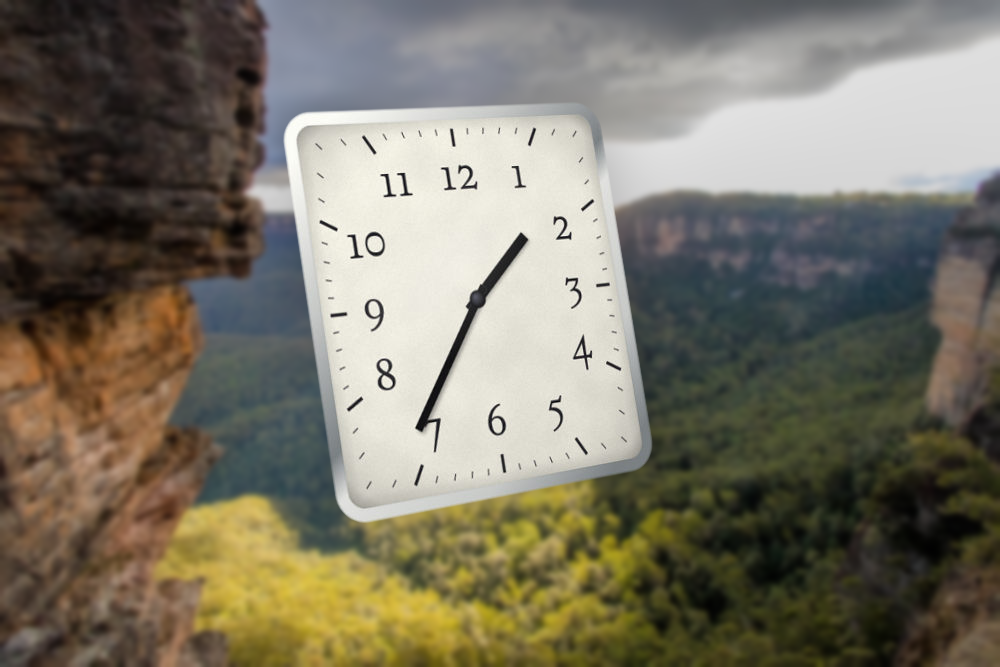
{"hour": 1, "minute": 36}
